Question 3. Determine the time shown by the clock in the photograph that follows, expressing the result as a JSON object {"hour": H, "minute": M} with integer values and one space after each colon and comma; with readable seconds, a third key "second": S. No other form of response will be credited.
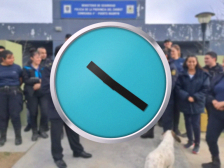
{"hour": 10, "minute": 21}
